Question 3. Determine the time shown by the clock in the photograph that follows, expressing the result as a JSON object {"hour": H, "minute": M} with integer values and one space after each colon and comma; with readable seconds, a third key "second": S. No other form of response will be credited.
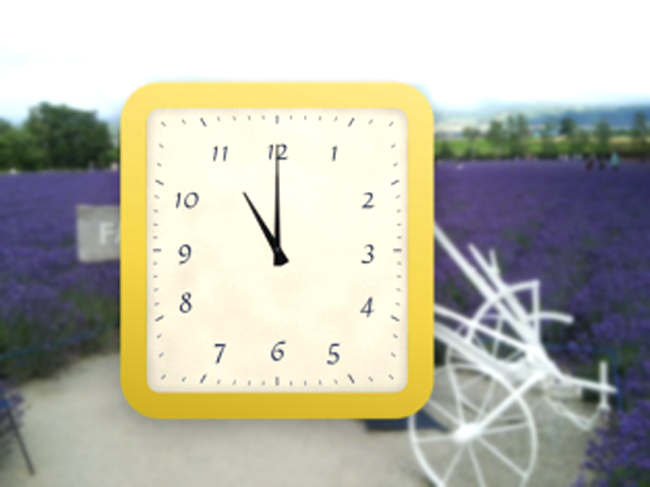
{"hour": 11, "minute": 0}
